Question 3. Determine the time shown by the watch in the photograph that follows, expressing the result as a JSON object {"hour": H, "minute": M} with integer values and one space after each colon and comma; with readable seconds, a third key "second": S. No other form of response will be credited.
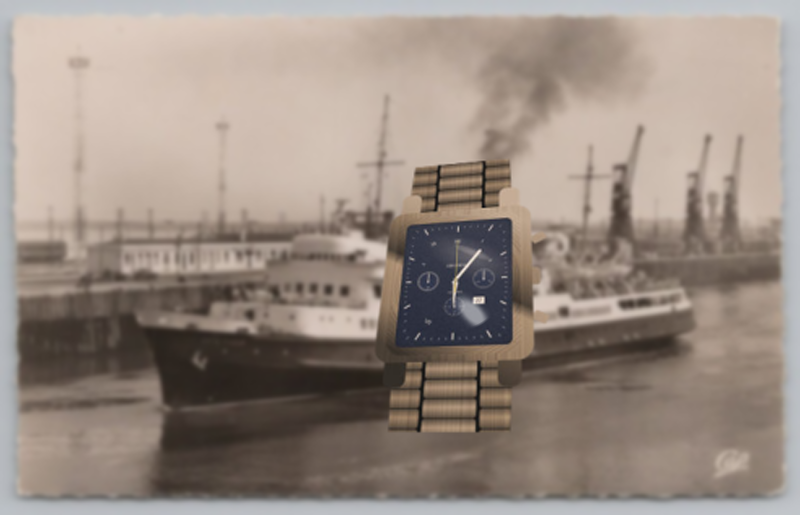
{"hour": 6, "minute": 6}
